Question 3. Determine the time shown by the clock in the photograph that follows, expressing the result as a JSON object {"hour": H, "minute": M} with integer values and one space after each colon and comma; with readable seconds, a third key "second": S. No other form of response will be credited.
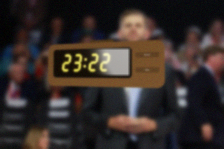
{"hour": 23, "minute": 22}
